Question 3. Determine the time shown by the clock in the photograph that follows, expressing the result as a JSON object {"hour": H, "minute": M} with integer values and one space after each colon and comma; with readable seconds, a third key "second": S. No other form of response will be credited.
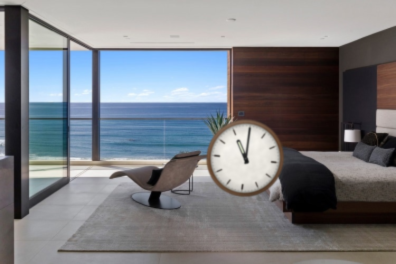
{"hour": 11, "minute": 0}
